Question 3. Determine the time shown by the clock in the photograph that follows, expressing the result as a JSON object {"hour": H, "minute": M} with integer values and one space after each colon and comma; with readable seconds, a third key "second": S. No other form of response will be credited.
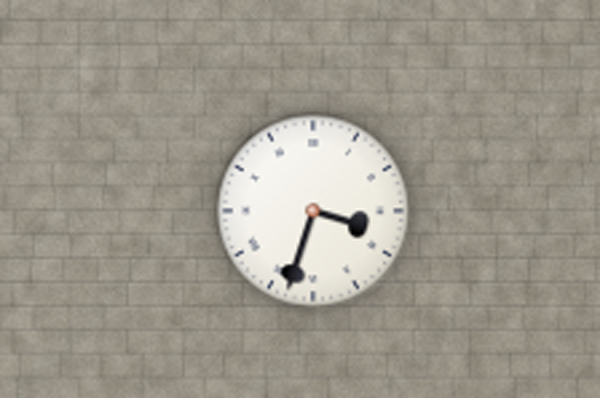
{"hour": 3, "minute": 33}
